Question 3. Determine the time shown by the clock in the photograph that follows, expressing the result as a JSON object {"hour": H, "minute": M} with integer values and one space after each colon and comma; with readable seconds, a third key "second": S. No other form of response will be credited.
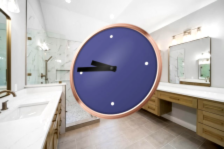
{"hour": 9, "minute": 46}
